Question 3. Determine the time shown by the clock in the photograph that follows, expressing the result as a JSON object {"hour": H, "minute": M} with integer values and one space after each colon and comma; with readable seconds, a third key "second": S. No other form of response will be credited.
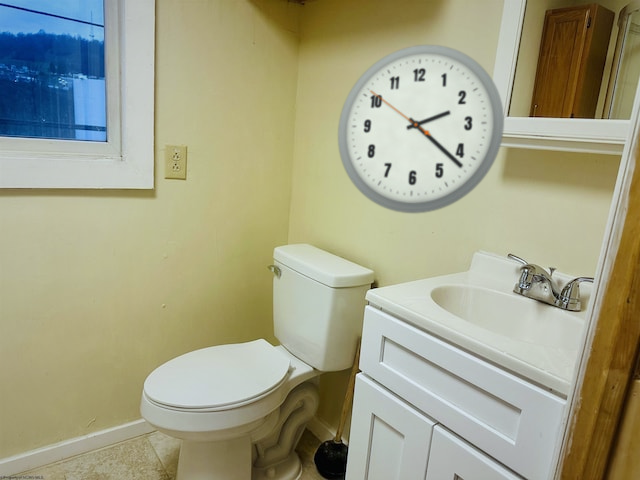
{"hour": 2, "minute": 21, "second": 51}
